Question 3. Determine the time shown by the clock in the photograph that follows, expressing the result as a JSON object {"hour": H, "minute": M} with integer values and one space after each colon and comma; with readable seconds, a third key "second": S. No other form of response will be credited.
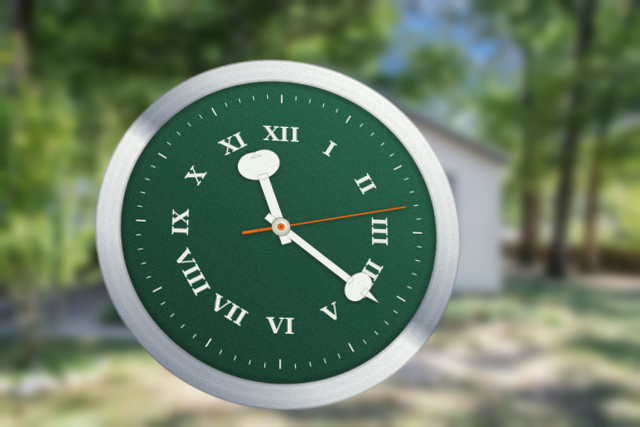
{"hour": 11, "minute": 21, "second": 13}
